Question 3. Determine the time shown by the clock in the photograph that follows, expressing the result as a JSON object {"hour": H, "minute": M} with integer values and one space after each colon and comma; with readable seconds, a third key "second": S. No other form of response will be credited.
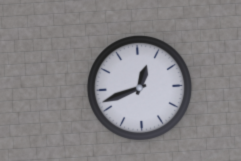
{"hour": 12, "minute": 42}
